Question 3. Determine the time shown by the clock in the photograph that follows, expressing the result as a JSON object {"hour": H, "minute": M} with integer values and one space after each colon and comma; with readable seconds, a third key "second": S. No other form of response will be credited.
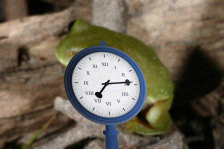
{"hour": 7, "minute": 14}
